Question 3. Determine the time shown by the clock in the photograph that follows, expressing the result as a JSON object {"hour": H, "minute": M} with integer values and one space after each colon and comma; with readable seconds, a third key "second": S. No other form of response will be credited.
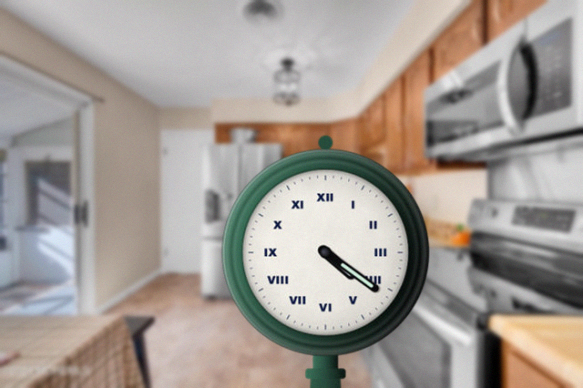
{"hour": 4, "minute": 21}
